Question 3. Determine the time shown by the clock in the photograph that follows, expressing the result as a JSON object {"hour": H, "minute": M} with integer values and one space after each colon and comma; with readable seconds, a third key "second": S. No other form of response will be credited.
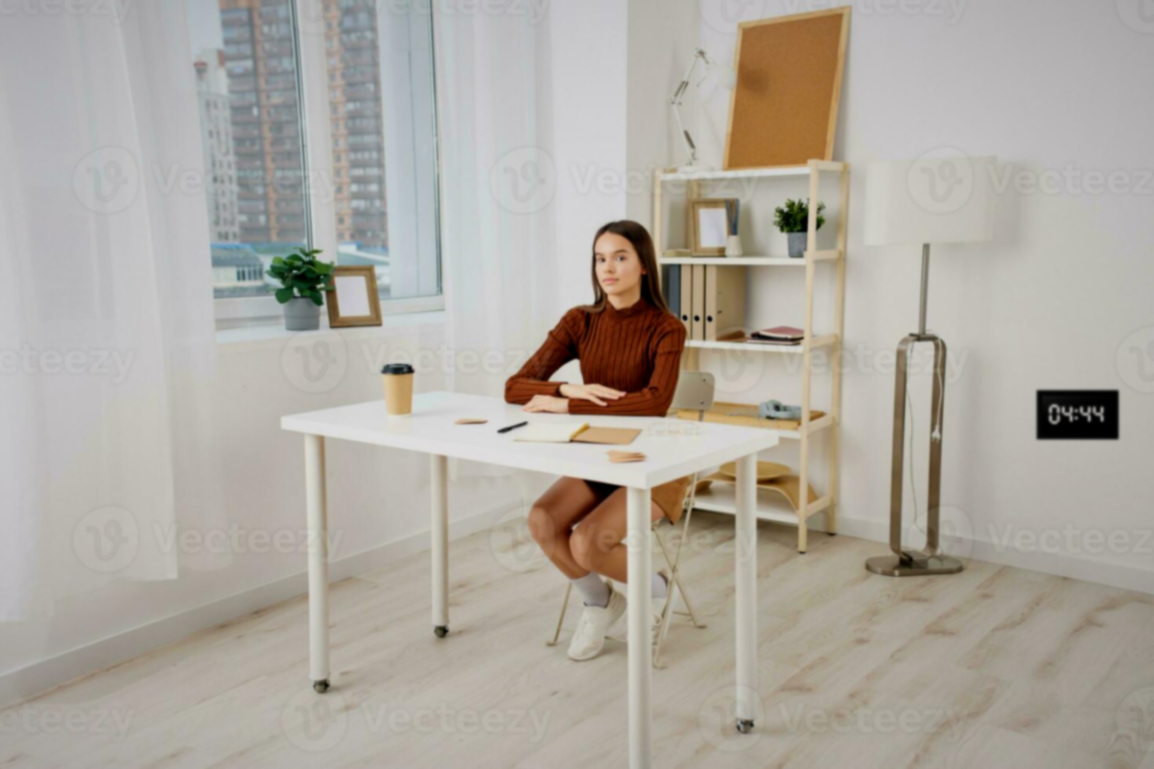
{"hour": 4, "minute": 44}
